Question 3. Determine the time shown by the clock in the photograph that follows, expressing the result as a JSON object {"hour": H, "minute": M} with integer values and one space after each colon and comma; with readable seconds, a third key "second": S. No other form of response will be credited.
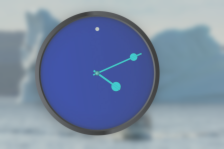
{"hour": 4, "minute": 11}
